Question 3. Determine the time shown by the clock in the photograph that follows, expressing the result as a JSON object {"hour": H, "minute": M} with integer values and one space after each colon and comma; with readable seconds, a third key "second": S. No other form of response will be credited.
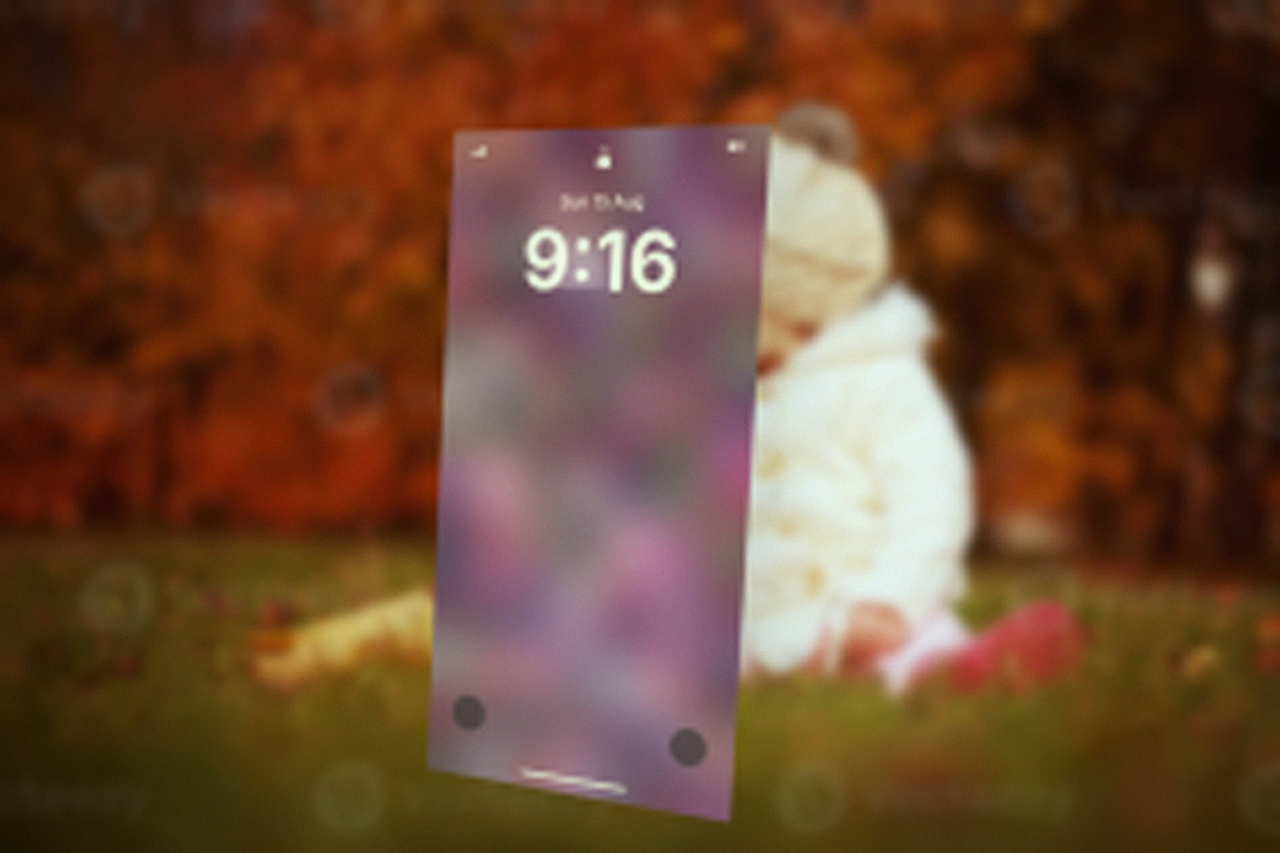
{"hour": 9, "minute": 16}
